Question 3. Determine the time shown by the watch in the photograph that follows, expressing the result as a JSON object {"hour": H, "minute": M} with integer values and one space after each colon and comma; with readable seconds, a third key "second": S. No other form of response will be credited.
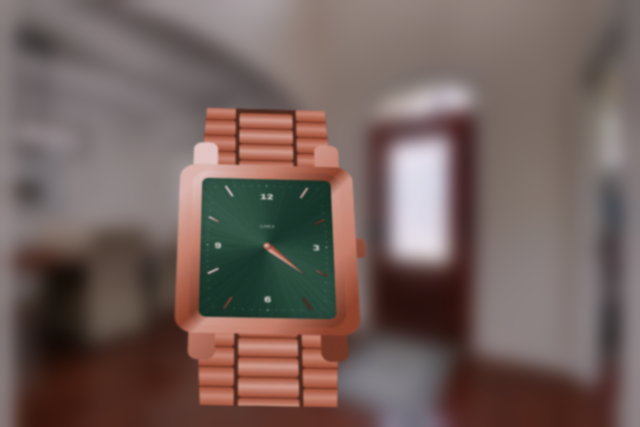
{"hour": 4, "minute": 22}
